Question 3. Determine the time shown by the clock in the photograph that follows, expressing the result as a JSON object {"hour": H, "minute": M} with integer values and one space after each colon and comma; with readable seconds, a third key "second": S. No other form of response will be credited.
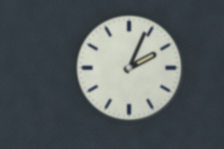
{"hour": 2, "minute": 4}
